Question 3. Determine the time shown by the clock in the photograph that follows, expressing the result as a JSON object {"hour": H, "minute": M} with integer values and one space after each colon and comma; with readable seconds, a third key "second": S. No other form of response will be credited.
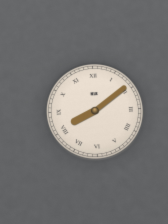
{"hour": 8, "minute": 9}
